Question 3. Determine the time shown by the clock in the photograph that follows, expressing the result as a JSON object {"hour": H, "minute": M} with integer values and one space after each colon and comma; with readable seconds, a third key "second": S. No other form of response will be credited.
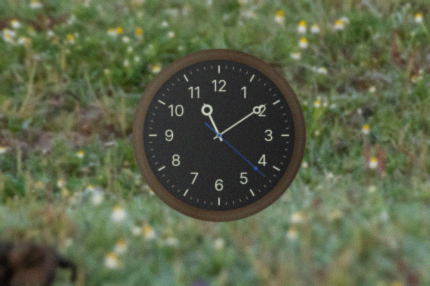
{"hour": 11, "minute": 9, "second": 22}
